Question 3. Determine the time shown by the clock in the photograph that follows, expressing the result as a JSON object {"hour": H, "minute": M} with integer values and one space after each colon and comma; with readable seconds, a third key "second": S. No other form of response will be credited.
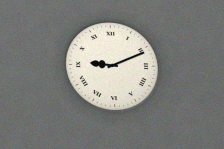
{"hour": 9, "minute": 11}
